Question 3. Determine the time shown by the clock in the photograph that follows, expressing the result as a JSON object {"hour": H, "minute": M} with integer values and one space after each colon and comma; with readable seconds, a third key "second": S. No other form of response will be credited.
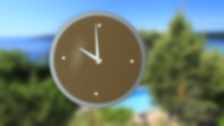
{"hour": 9, "minute": 59}
